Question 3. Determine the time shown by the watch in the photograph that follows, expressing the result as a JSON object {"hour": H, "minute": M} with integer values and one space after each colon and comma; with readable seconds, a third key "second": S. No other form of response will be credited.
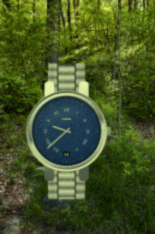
{"hour": 9, "minute": 38}
